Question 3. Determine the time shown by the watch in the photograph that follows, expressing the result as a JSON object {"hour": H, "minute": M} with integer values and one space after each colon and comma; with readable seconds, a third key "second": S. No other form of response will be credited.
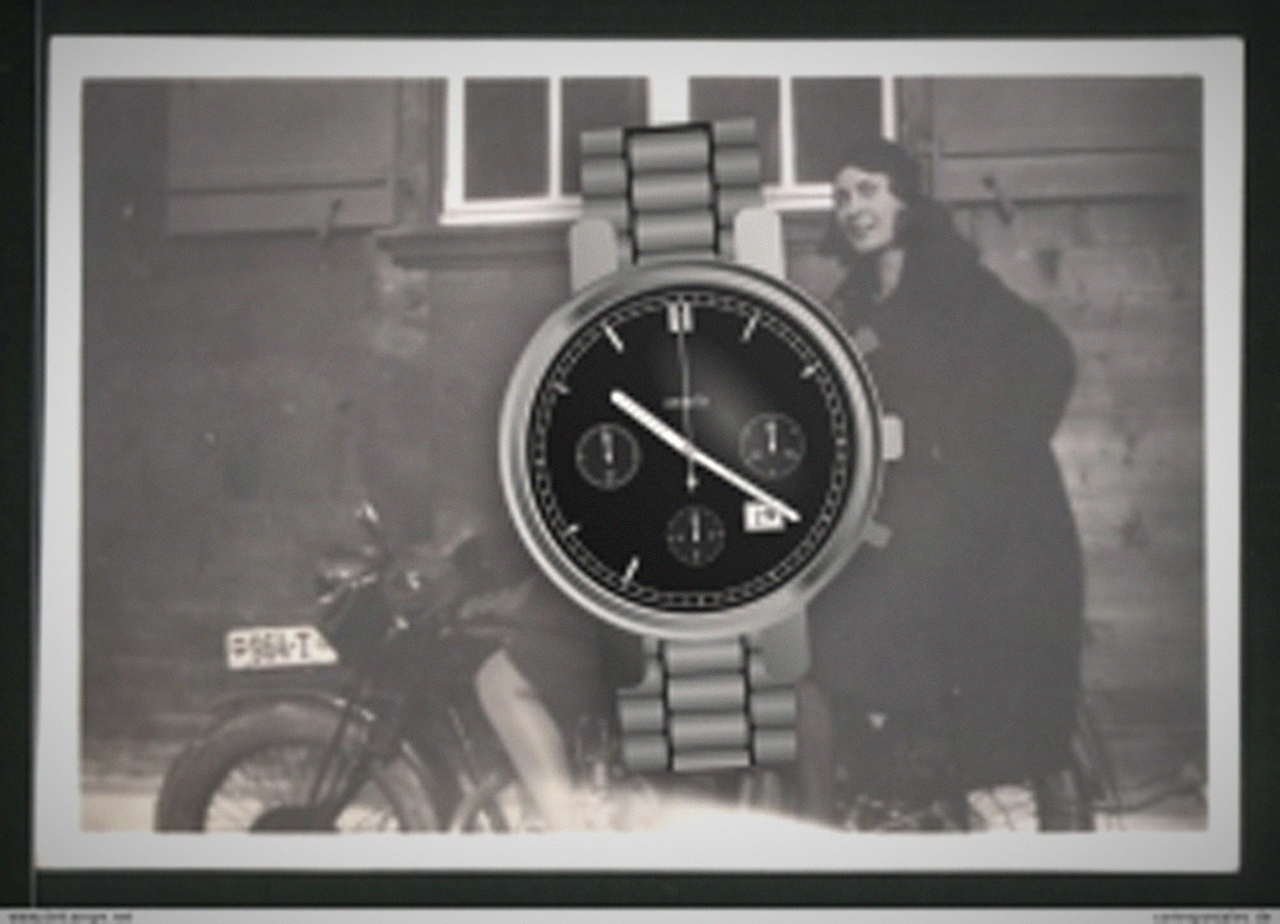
{"hour": 10, "minute": 21}
